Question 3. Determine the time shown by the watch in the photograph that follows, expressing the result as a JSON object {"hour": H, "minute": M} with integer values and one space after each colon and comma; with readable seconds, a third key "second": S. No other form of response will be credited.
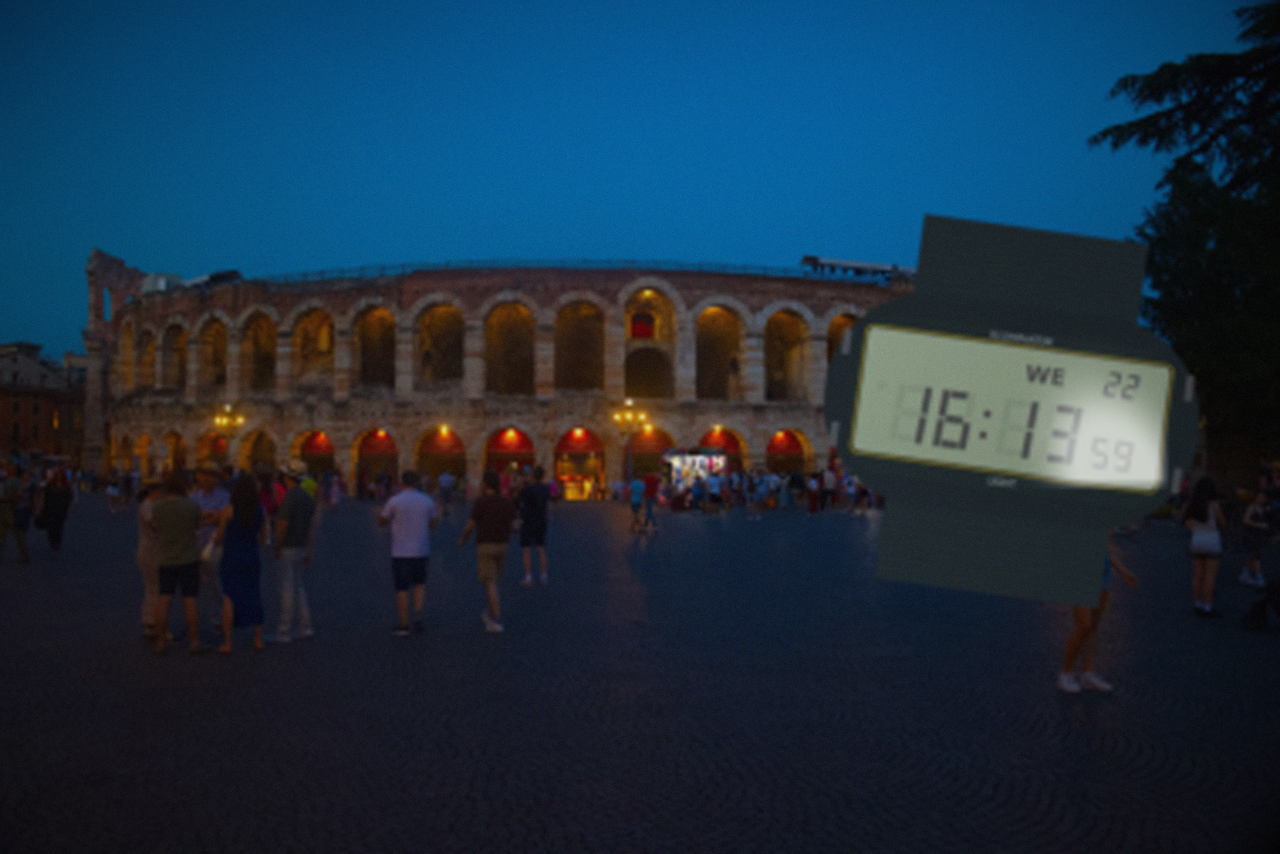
{"hour": 16, "minute": 13, "second": 59}
